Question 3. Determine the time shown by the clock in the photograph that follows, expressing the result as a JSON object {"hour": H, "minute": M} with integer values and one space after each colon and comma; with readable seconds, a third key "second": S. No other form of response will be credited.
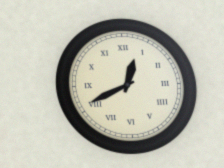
{"hour": 12, "minute": 41}
